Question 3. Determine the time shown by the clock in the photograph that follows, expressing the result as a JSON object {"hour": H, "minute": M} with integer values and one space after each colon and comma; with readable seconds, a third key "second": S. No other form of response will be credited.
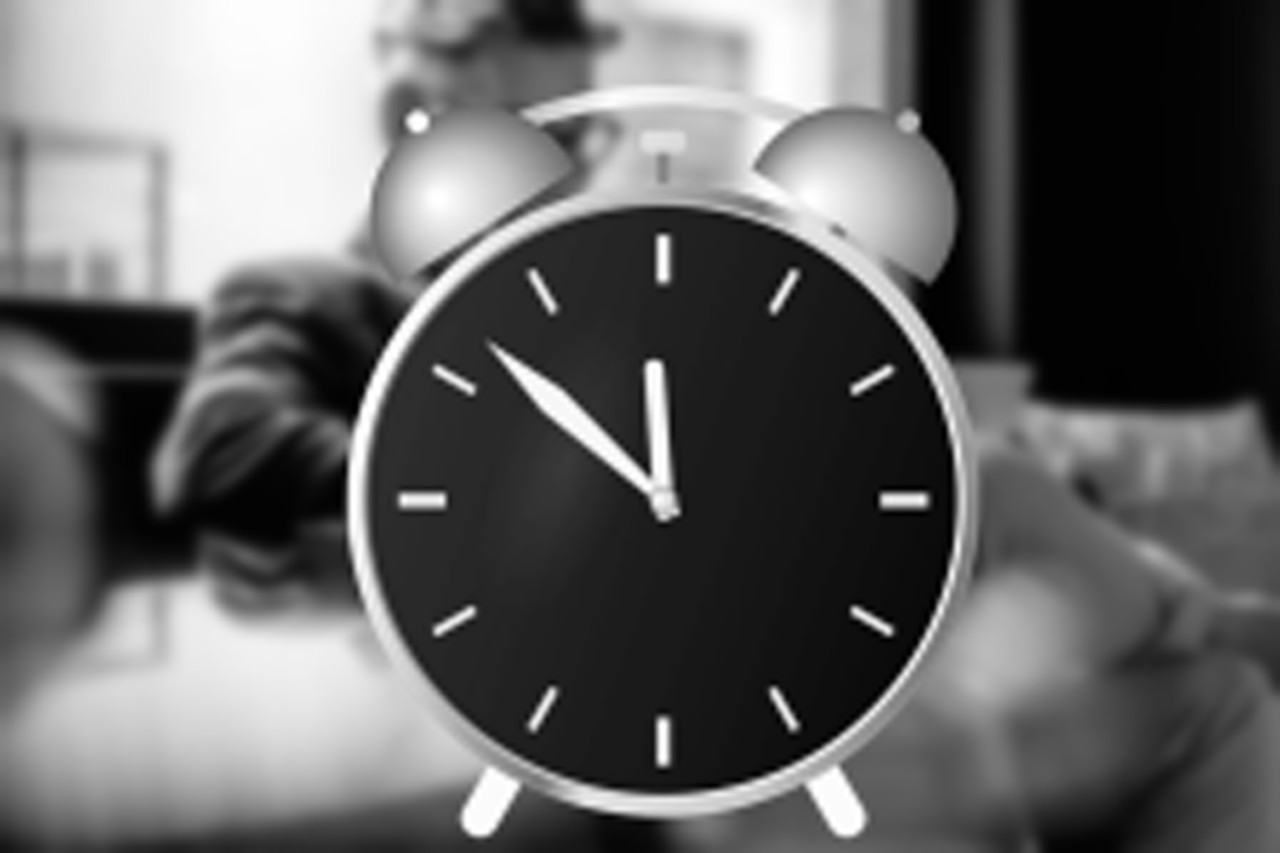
{"hour": 11, "minute": 52}
